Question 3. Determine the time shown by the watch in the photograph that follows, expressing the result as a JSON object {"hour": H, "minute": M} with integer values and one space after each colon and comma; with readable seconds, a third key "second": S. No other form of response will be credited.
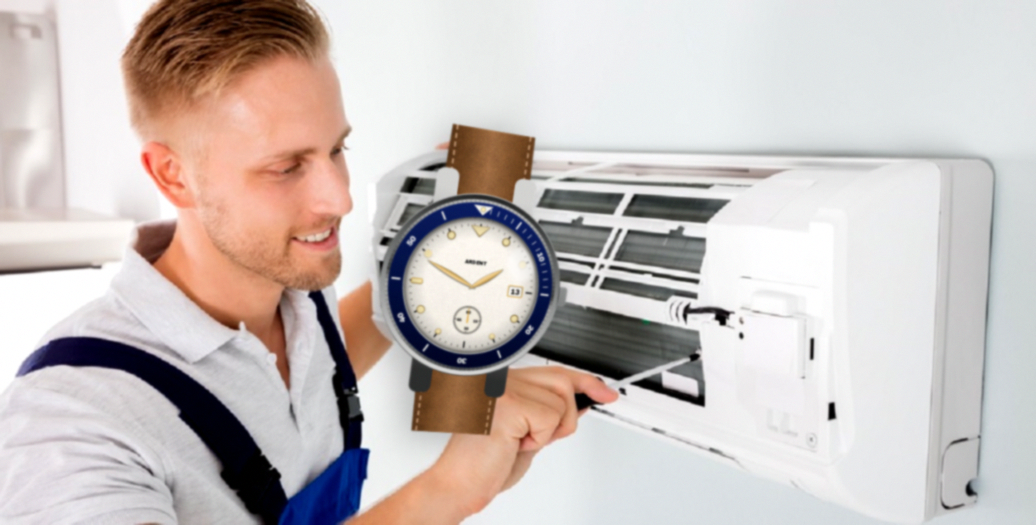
{"hour": 1, "minute": 49}
